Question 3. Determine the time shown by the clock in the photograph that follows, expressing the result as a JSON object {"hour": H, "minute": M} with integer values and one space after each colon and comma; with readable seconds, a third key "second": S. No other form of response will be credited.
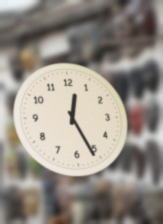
{"hour": 12, "minute": 26}
